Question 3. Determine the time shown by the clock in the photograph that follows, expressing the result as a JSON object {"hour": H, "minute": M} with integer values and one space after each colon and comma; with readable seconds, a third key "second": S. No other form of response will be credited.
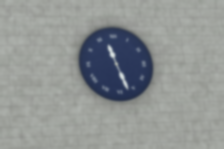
{"hour": 11, "minute": 27}
